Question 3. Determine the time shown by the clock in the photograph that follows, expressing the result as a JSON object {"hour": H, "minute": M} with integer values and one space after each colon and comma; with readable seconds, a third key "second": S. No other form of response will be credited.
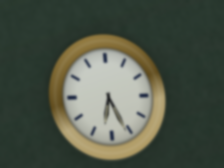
{"hour": 6, "minute": 26}
